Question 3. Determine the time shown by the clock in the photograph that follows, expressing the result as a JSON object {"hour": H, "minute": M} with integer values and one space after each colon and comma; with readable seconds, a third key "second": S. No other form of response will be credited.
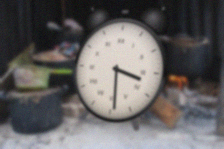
{"hour": 3, "minute": 29}
